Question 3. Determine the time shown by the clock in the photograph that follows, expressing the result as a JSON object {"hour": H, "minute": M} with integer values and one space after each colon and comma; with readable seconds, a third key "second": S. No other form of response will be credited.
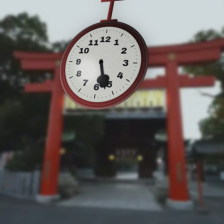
{"hour": 5, "minute": 27}
